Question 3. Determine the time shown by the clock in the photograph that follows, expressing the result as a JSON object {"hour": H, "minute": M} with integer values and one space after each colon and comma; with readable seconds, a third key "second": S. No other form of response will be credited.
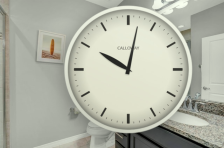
{"hour": 10, "minute": 2}
